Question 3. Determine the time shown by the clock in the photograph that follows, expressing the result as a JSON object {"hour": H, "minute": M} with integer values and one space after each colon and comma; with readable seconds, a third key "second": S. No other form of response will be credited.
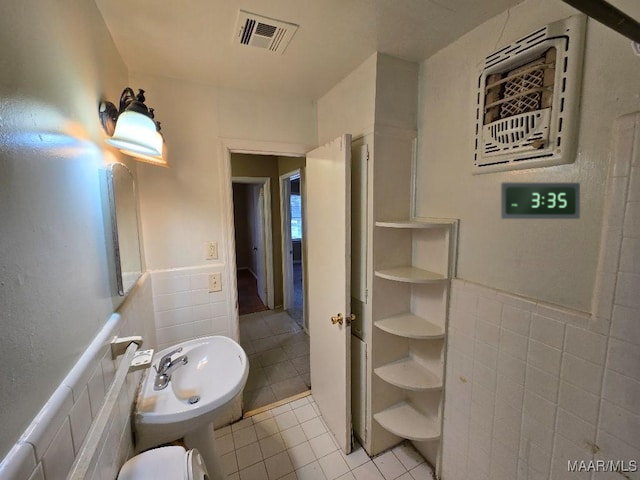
{"hour": 3, "minute": 35}
